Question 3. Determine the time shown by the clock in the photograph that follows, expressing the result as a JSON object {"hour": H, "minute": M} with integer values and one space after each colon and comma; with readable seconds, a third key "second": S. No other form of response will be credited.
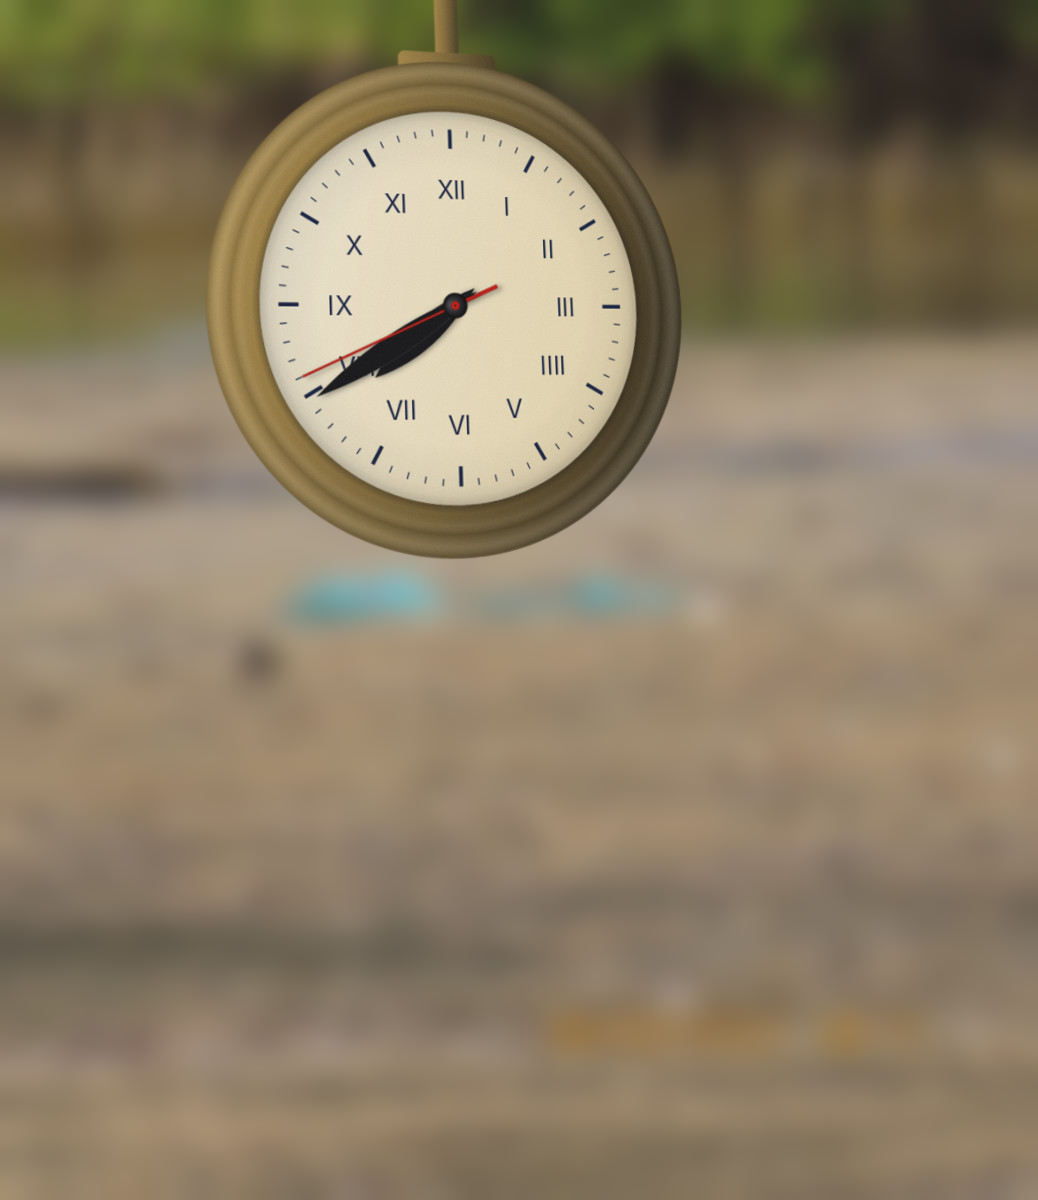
{"hour": 7, "minute": 39, "second": 41}
